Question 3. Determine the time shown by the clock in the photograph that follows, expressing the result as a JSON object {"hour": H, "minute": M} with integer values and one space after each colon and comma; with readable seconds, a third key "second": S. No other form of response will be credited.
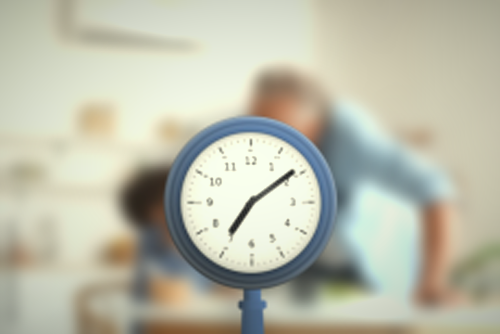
{"hour": 7, "minute": 9}
